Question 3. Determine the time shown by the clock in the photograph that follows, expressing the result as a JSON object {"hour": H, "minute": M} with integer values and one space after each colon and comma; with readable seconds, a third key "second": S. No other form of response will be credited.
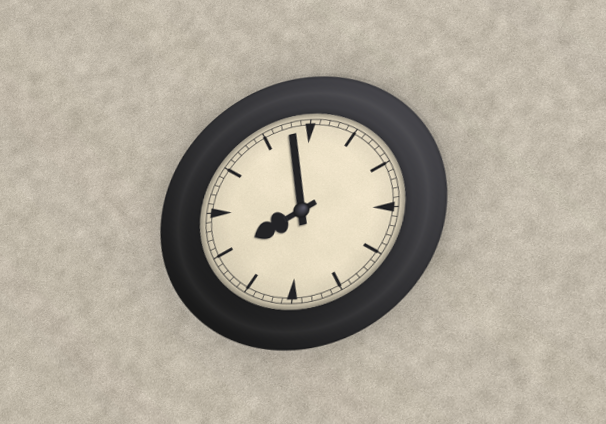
{"hour": 7, "minute": 58}
